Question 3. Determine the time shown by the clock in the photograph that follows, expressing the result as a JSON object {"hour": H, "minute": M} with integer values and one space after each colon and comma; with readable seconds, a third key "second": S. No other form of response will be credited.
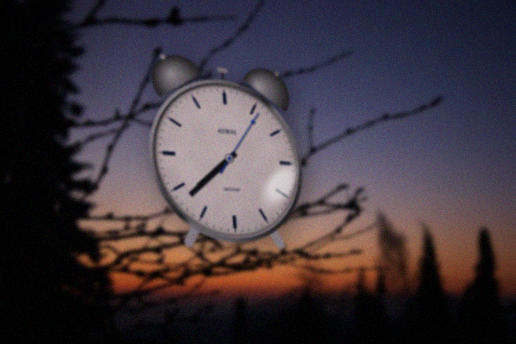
{"hour": 7, "minute": 38, "second": 6}
